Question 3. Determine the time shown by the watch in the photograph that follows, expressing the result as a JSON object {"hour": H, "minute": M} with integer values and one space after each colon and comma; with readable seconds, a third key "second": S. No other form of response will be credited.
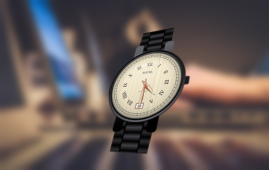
{"hour": 4, "minute": 30}
